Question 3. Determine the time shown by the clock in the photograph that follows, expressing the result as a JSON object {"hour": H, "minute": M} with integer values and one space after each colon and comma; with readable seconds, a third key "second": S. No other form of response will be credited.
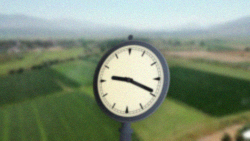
{"hour": 9, "minute": 19}
